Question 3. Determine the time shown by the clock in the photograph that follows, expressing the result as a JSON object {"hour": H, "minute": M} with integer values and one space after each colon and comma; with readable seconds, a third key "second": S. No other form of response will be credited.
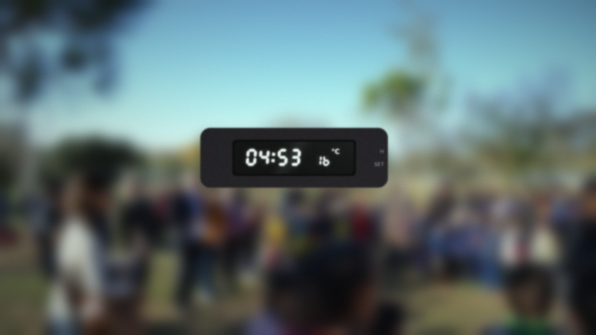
{"hour": 4, "minute": 53}
